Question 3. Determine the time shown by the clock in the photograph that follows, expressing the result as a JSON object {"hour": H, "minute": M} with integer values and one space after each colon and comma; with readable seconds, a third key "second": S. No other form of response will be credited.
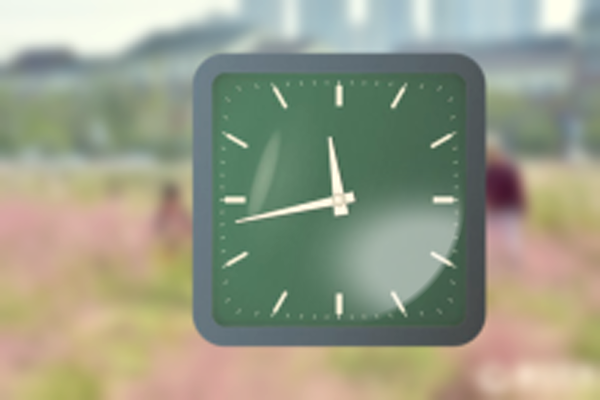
{"hour": 11, "minute": 43}
